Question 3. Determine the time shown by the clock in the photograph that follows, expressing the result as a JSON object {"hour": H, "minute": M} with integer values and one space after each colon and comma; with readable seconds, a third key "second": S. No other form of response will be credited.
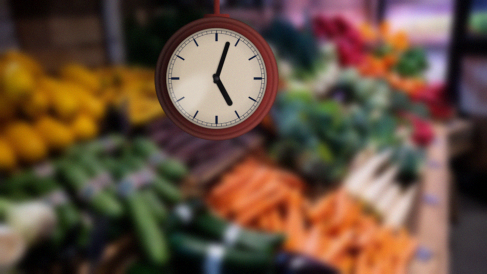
{"hour": 5, "minute": 3}
